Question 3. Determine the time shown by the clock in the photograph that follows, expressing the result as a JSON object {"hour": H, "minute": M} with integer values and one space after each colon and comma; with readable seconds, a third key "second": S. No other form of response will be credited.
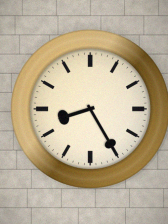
{"hour": 8, "minute": 25}
